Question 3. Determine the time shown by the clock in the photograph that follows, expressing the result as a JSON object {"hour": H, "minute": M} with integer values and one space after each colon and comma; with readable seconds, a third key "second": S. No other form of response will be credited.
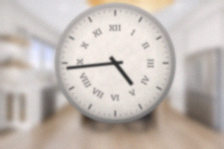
{"hour": 4, "minute": 44}
